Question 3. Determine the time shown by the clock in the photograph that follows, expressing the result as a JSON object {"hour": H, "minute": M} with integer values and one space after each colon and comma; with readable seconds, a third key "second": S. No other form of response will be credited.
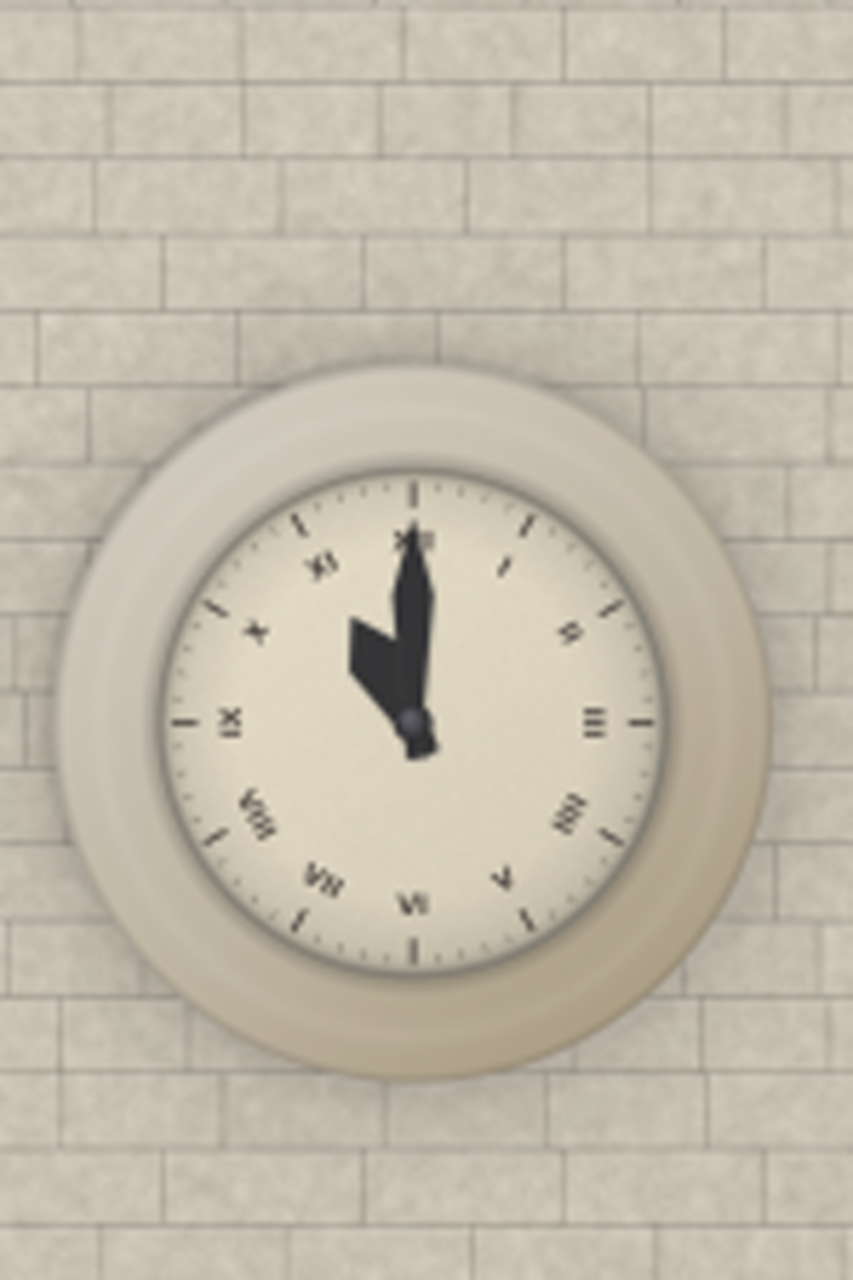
{"hour": 11, "minute": 0}
